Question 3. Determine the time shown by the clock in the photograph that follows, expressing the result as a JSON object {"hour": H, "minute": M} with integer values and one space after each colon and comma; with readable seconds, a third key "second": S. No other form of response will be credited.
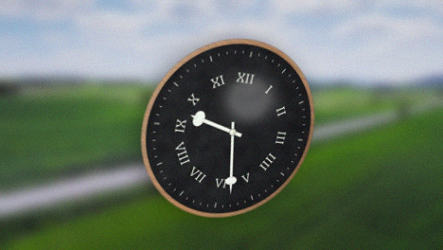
{"hour": 9, "minute": 28}
